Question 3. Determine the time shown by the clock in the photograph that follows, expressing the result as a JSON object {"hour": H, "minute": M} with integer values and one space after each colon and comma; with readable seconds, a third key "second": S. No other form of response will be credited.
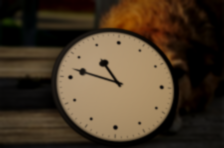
{"hour": 10, "minute": 47}
